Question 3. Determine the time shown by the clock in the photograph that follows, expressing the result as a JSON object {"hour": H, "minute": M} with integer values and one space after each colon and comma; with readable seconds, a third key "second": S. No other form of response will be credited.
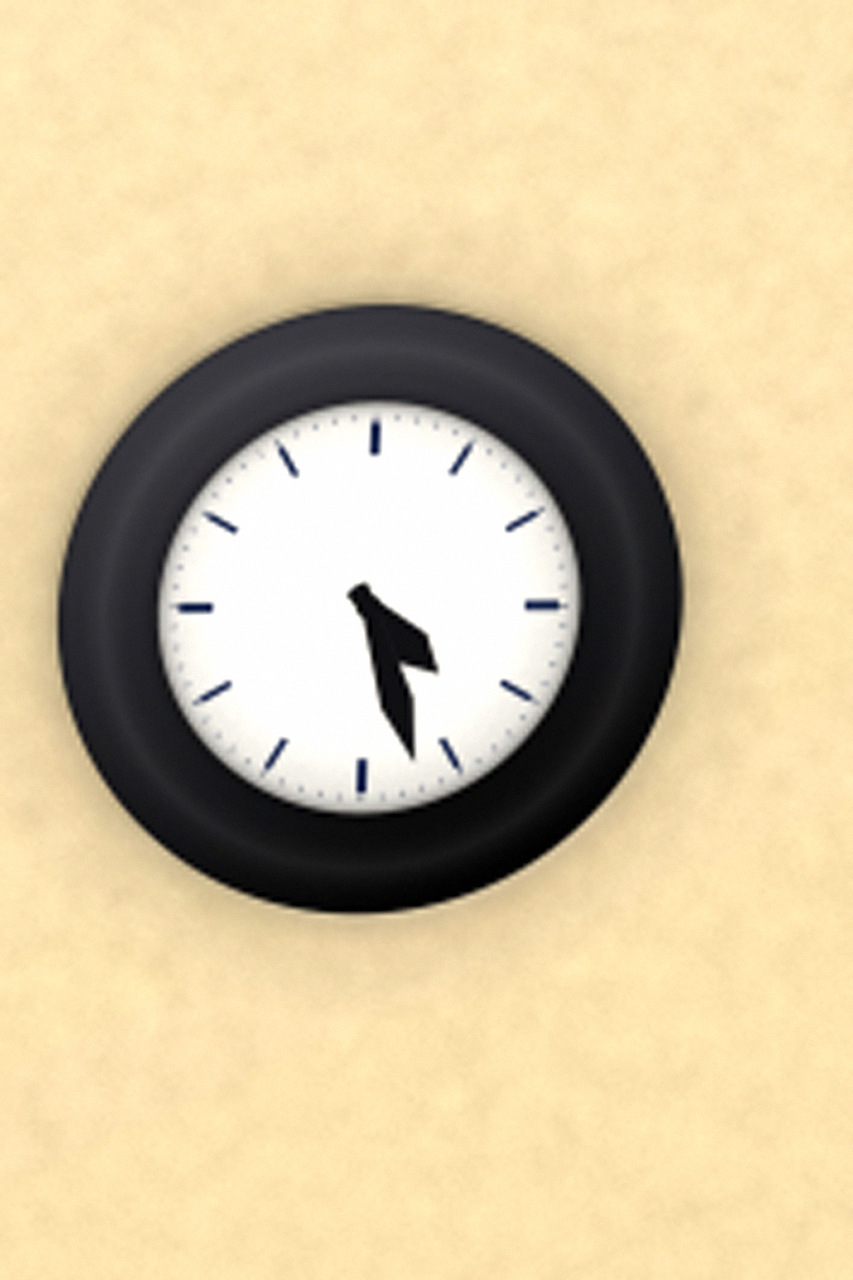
{"hour": 4, "minute": 27}
